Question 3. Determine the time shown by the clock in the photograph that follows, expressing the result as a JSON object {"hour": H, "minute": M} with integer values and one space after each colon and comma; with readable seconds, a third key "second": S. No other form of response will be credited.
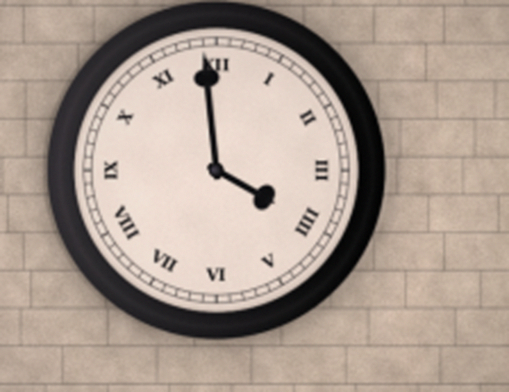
{"hour": 3, "minute": 59}
